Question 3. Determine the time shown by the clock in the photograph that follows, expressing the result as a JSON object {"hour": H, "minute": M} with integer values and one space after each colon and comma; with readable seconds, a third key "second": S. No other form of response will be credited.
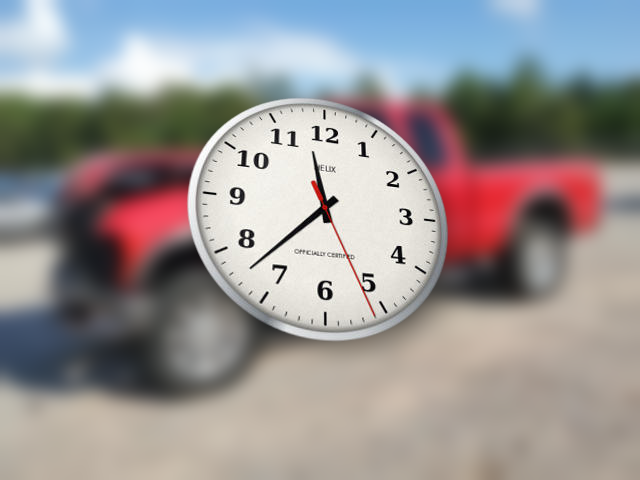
{"hour": 11, "minute": 37, "second": 26}
